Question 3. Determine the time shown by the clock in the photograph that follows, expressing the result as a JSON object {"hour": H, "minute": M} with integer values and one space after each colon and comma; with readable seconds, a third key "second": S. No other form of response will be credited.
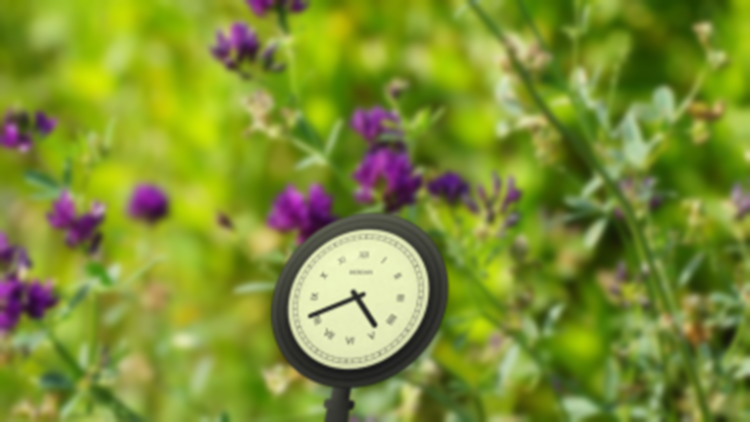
{"hour": 4, "minute": 41}
